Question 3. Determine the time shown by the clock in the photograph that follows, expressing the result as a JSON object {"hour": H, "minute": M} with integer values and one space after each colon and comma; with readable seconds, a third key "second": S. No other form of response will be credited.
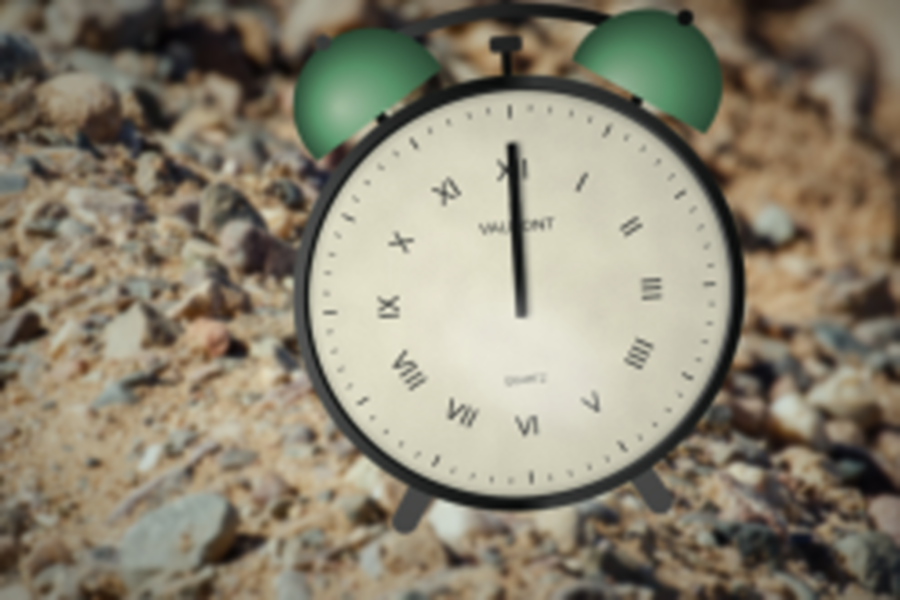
{"hour": 12, "minute": 0}
